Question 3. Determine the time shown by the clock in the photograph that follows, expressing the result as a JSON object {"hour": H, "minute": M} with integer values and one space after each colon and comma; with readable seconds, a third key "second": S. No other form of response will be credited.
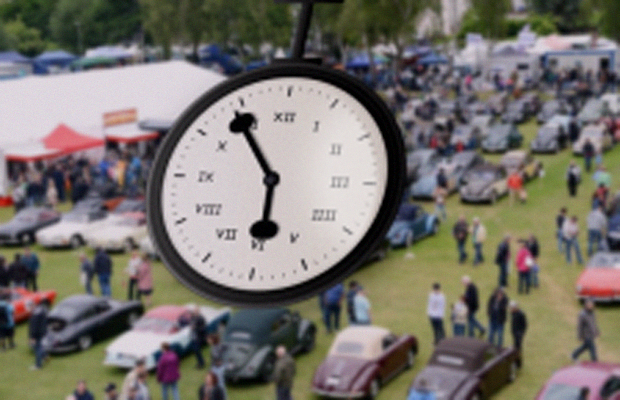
{"hour": 5, "minute": 54}
